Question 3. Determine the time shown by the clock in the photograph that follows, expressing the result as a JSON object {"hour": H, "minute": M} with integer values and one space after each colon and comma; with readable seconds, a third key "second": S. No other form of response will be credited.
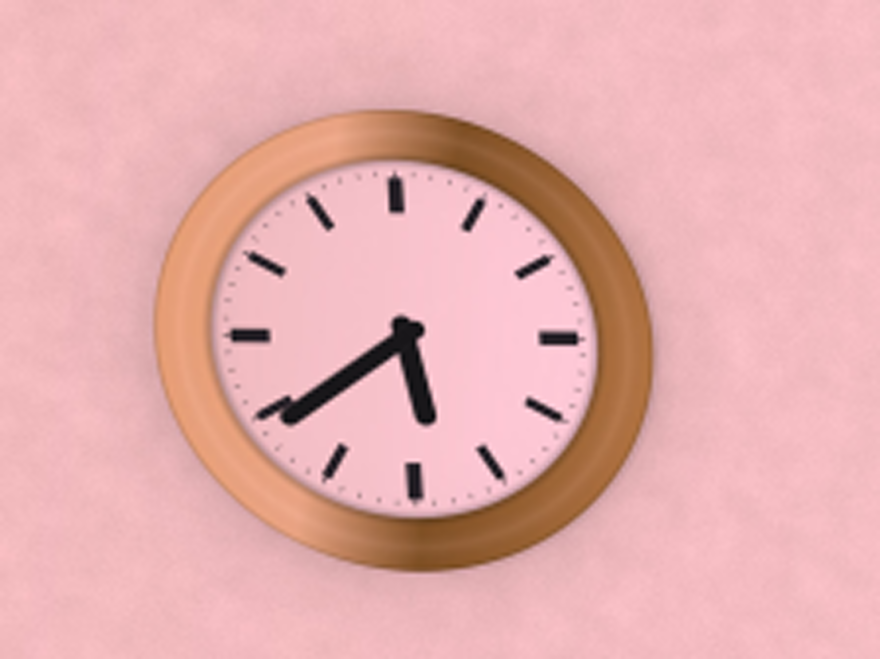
{"hour": 5, "minute": 39}
